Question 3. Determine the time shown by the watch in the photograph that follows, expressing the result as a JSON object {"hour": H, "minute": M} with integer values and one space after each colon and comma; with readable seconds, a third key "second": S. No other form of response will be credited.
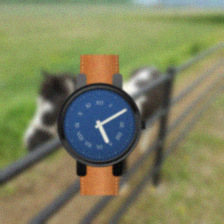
{"hour": 5, "minute": 10}
